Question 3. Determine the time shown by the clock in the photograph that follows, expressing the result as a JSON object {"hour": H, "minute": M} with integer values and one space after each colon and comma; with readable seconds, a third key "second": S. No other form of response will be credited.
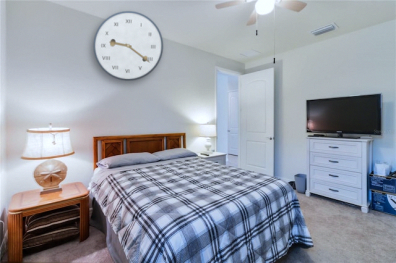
{"hour": 9, "minute": 21}
